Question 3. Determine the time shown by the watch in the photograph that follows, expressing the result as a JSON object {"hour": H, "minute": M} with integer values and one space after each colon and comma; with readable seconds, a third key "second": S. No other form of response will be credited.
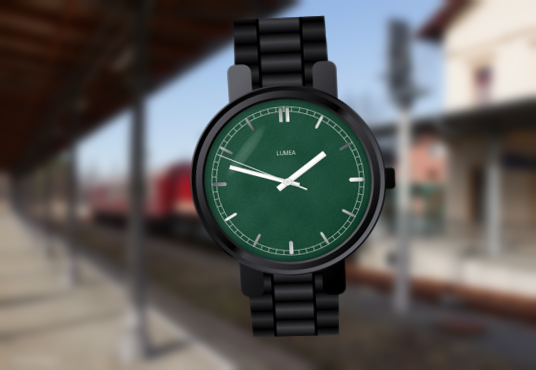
{"hour": 1, "minute": 47, "second": 49}
